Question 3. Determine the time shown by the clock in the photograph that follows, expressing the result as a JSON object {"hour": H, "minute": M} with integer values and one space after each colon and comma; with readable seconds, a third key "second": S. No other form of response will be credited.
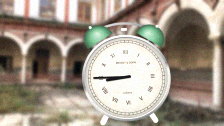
{"hour": 8, "minute": 45}
